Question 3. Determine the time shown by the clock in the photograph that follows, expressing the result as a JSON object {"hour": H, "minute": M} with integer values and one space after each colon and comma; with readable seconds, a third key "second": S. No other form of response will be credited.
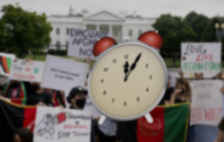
{"hour": 12, "minute": 5}
